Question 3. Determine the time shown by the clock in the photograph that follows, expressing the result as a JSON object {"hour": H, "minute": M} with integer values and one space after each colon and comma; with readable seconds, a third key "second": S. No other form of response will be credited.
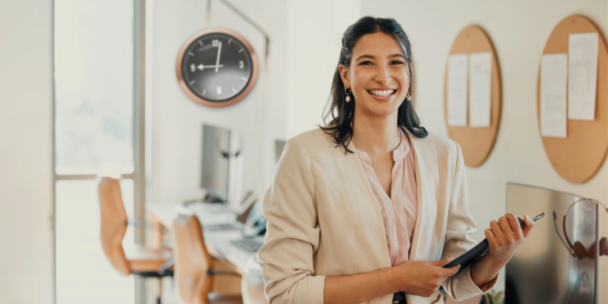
{"hour": 9, "minute": 2}
